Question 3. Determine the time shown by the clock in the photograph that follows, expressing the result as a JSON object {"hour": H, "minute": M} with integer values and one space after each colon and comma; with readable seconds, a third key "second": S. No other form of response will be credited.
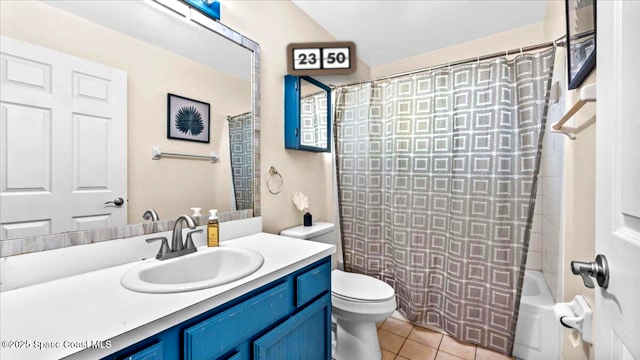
{"hour": 23, "minute": 50}
